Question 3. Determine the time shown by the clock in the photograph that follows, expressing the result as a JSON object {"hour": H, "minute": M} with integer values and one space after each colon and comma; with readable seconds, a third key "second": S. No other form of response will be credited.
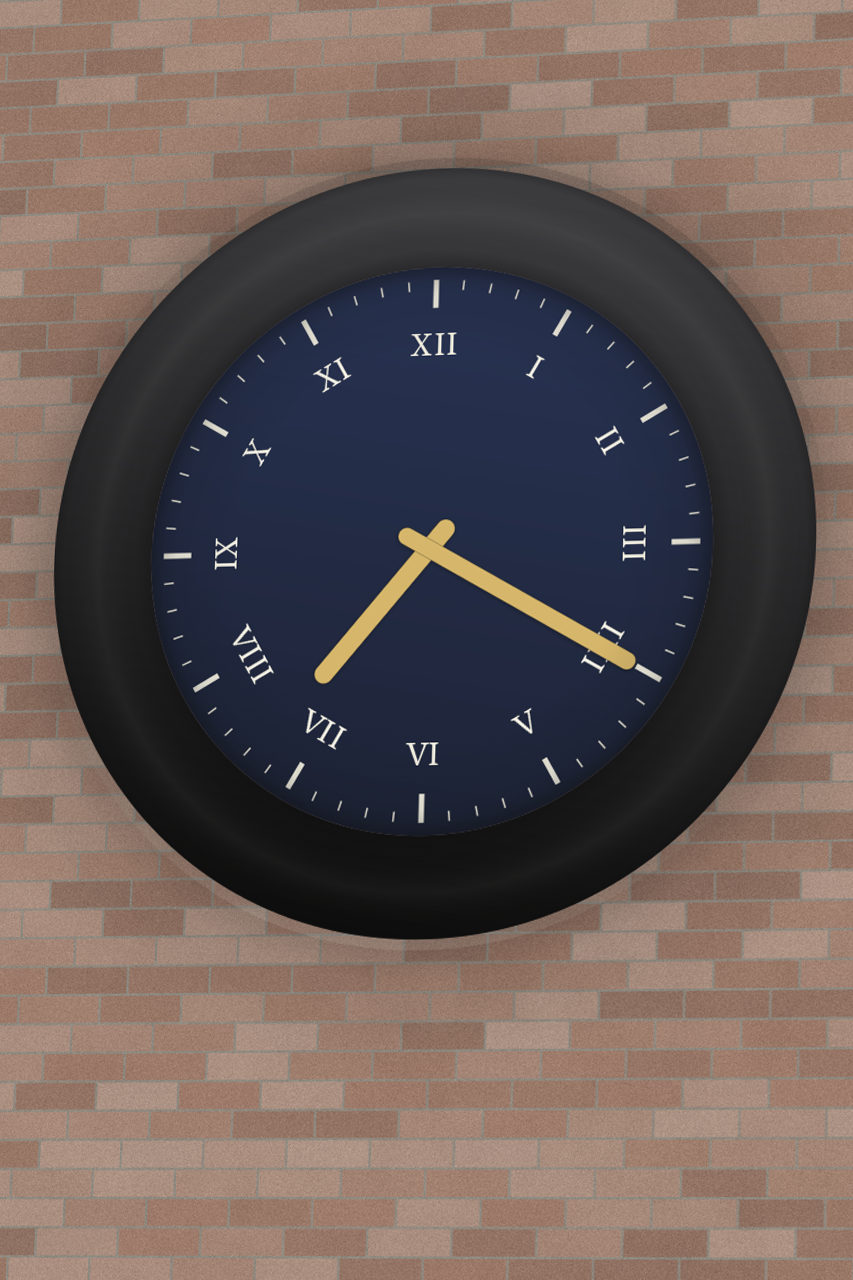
{"hour": 7, "minute": 20}
